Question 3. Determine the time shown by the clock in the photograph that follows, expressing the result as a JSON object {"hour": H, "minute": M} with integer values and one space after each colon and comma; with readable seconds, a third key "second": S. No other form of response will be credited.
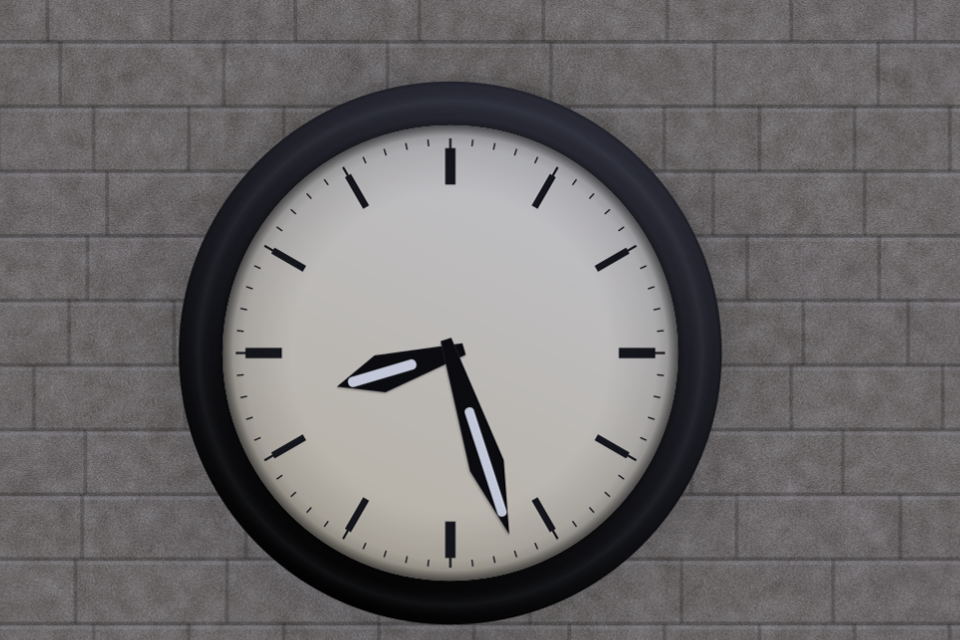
{"hour": 8, "minute": 27}
